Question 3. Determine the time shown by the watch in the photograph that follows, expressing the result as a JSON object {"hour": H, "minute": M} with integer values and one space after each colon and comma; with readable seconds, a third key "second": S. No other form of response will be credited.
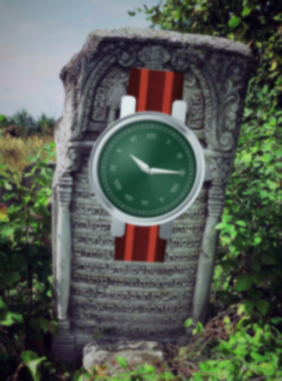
{"hour": 10, "minute": 15}
